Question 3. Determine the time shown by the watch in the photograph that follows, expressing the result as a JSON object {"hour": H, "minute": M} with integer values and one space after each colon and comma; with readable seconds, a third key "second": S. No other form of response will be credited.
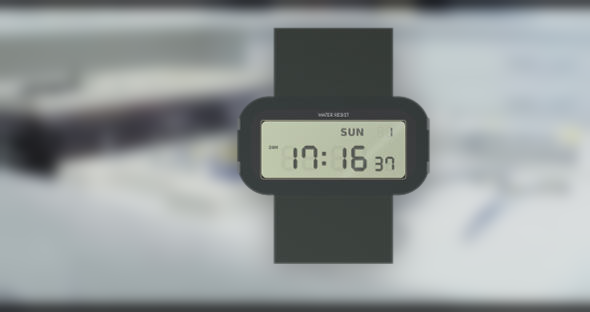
{"hour": 17, "minute": 16, "second": 37}
